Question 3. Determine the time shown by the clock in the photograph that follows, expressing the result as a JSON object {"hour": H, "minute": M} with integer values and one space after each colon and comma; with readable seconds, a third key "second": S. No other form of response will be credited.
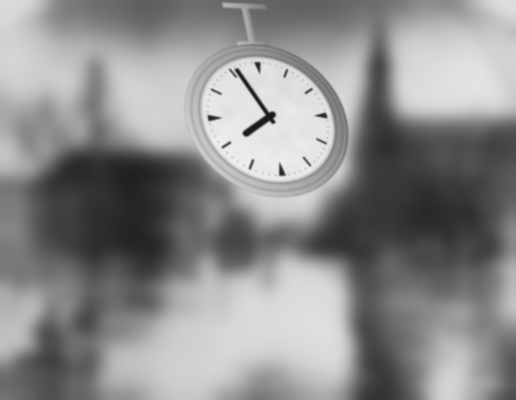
{"hour": 7, "minute": 56}
